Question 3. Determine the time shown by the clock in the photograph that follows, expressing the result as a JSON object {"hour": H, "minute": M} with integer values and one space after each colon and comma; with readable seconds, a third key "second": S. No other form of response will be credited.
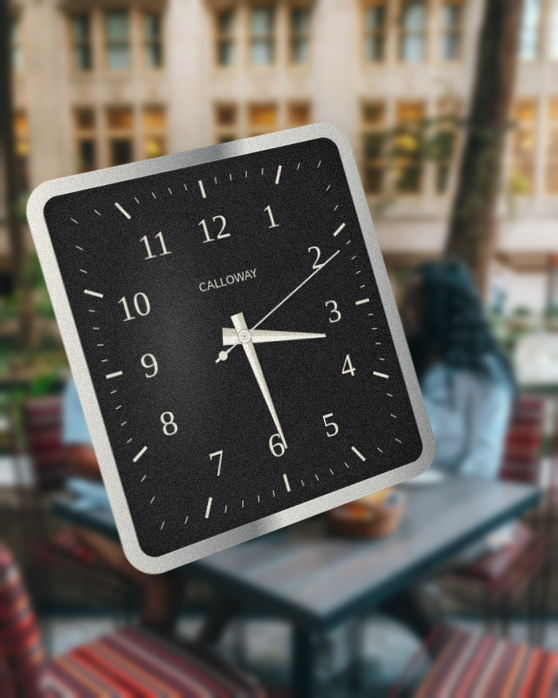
{"hour": 3, "minute": 29, "second": 11}
